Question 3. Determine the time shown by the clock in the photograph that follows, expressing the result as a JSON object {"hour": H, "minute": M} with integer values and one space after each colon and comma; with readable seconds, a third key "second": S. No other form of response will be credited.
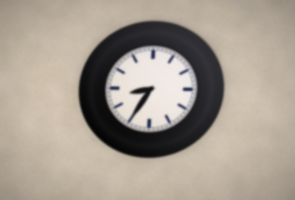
{"hour": 8, "minute": 35}
